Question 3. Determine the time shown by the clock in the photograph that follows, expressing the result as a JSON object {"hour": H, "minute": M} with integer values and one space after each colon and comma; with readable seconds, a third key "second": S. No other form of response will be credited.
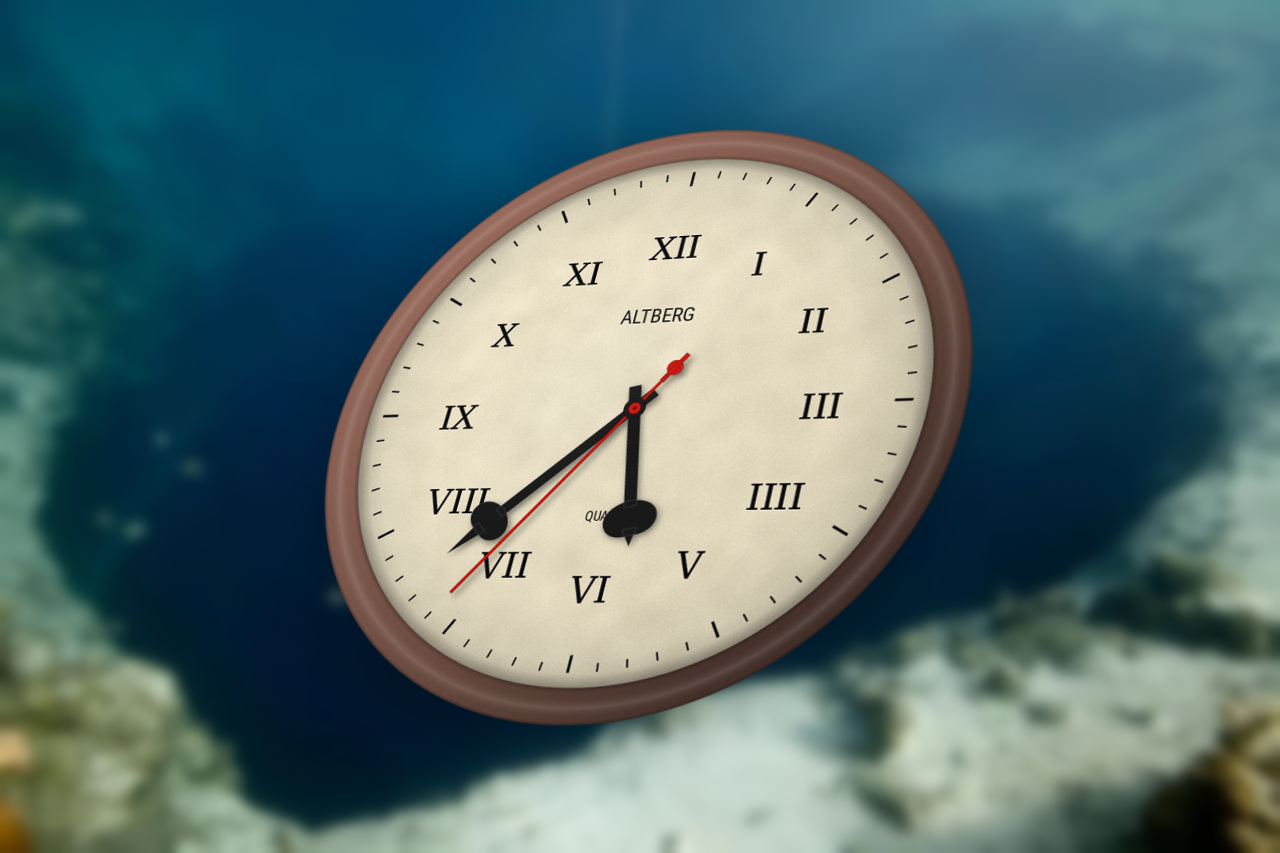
{"hour": 5, "minute": 37, "second": 36}
